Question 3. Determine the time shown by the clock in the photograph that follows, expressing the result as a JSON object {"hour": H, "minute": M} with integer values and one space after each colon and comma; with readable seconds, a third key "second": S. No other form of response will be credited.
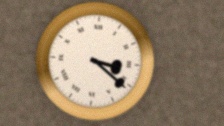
{"hour": 3, "minute": 21}
